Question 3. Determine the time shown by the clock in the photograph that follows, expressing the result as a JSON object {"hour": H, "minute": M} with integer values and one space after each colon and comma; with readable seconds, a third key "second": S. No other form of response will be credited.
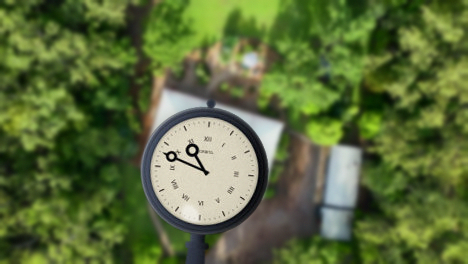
{"hour": 10, "minute": 48}
